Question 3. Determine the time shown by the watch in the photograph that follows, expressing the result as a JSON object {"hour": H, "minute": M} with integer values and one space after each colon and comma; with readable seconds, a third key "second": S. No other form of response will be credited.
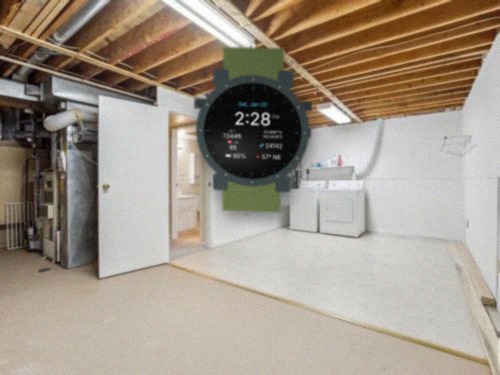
{"hour": 2, "minute": 28}
